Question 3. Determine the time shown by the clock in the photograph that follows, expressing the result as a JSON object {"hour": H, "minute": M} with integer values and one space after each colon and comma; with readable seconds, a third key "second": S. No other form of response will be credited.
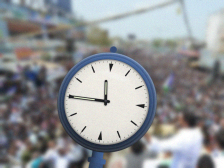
{"hour": 11, "minute": 45}
